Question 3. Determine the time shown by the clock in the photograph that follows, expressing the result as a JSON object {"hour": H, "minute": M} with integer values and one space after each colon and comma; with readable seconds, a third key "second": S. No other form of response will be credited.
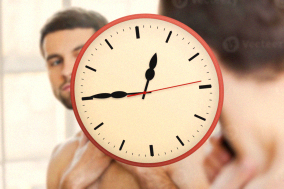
{"hour": 12, "minute": 45, "second": 14}
